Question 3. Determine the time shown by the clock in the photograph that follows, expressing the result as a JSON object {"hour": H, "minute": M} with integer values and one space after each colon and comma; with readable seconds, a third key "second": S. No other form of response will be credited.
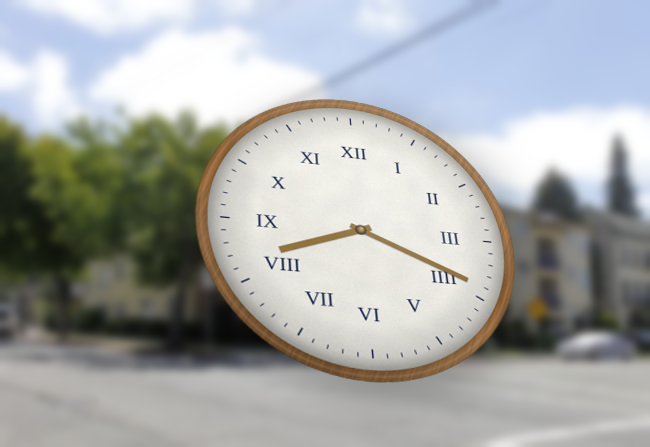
{"hour": 8, "minute": 19}
